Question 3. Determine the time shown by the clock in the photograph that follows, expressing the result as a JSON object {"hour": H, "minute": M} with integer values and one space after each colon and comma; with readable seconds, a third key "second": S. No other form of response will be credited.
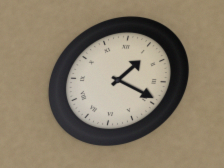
{"hour": 1, "minute": 19}
